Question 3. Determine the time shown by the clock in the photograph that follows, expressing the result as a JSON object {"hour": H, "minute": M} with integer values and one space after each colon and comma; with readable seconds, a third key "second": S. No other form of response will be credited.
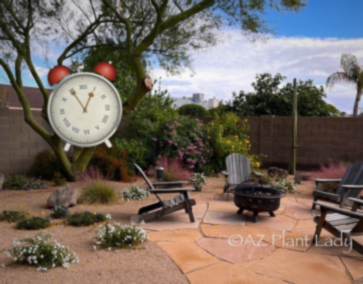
{"hour": 12, "minute": 55}
